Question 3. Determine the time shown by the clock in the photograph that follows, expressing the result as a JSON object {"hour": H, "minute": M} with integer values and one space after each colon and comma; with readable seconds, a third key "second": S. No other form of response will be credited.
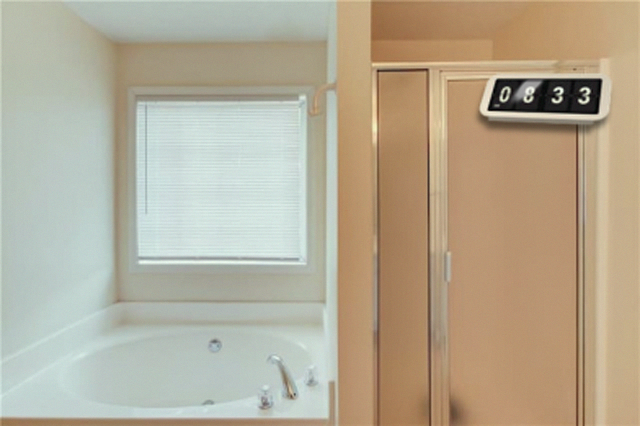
{"hour": 8, "minute": 33}
